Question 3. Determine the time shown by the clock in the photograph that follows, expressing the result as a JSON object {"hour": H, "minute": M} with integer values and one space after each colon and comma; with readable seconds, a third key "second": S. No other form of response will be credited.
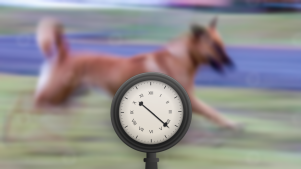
{"hour": 10, "minute": 22}
